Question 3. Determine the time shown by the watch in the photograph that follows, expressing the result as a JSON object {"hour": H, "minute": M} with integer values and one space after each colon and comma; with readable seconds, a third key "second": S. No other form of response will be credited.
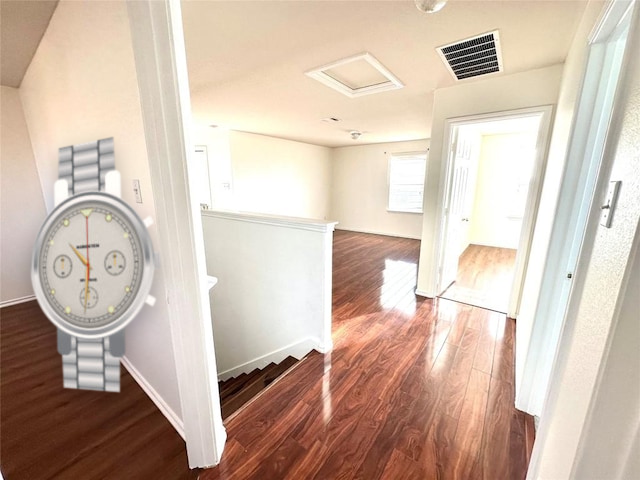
{"hour": 10, "minute": 31}
